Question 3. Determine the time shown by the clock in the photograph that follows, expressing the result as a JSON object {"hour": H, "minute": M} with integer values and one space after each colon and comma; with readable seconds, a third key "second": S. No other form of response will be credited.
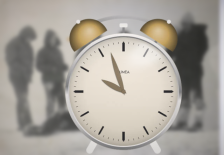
{"hour": 9, "minute": 57}
